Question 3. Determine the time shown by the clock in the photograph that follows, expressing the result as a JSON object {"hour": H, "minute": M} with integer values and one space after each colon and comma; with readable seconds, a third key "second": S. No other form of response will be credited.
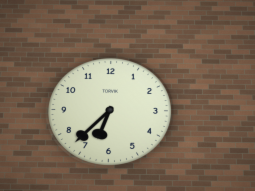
{"hour": 6, "minute": 37}
